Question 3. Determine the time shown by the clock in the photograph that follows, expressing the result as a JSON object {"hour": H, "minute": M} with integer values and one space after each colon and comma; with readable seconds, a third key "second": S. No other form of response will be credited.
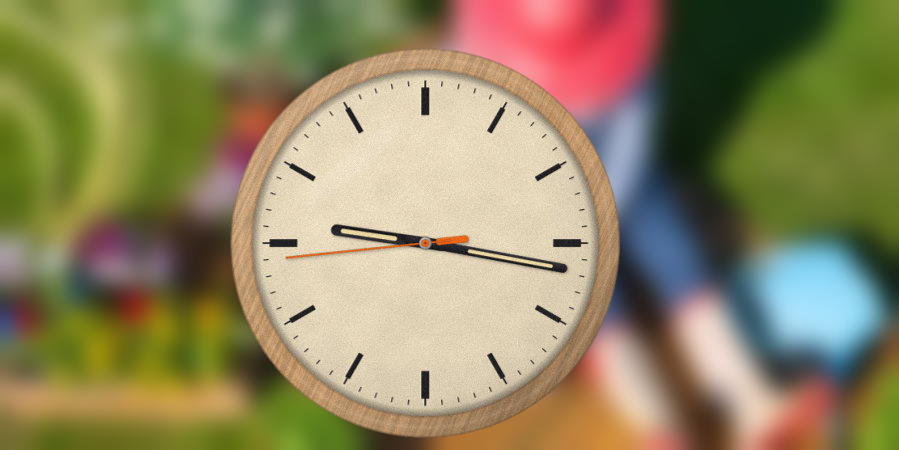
{"hour": 9, "minute": 16, "second": 44}
